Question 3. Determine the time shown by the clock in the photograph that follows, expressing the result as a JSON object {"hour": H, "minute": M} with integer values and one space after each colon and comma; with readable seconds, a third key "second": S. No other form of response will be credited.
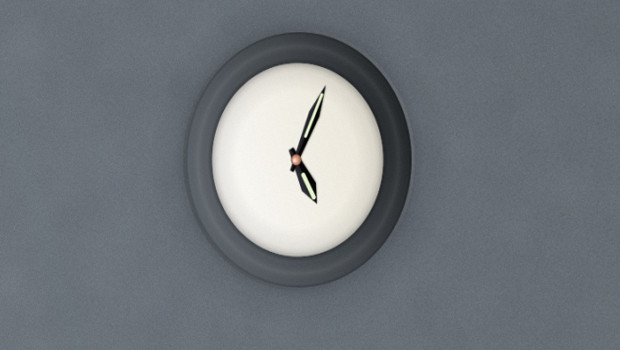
{"hour": 5, "minute": 4}
